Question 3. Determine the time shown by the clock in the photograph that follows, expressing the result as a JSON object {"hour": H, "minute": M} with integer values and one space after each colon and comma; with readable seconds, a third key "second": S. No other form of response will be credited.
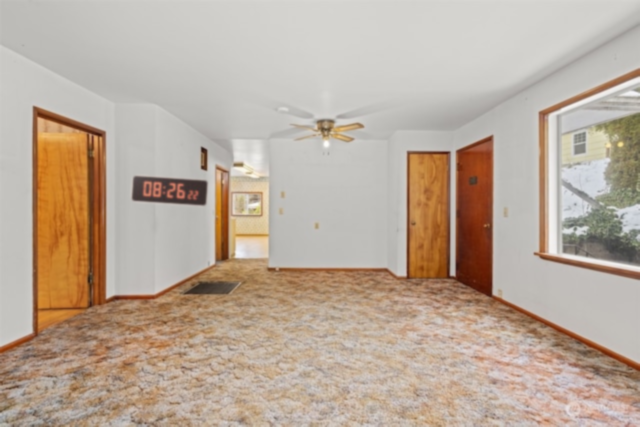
{"hour": 8, "minute": 26}
